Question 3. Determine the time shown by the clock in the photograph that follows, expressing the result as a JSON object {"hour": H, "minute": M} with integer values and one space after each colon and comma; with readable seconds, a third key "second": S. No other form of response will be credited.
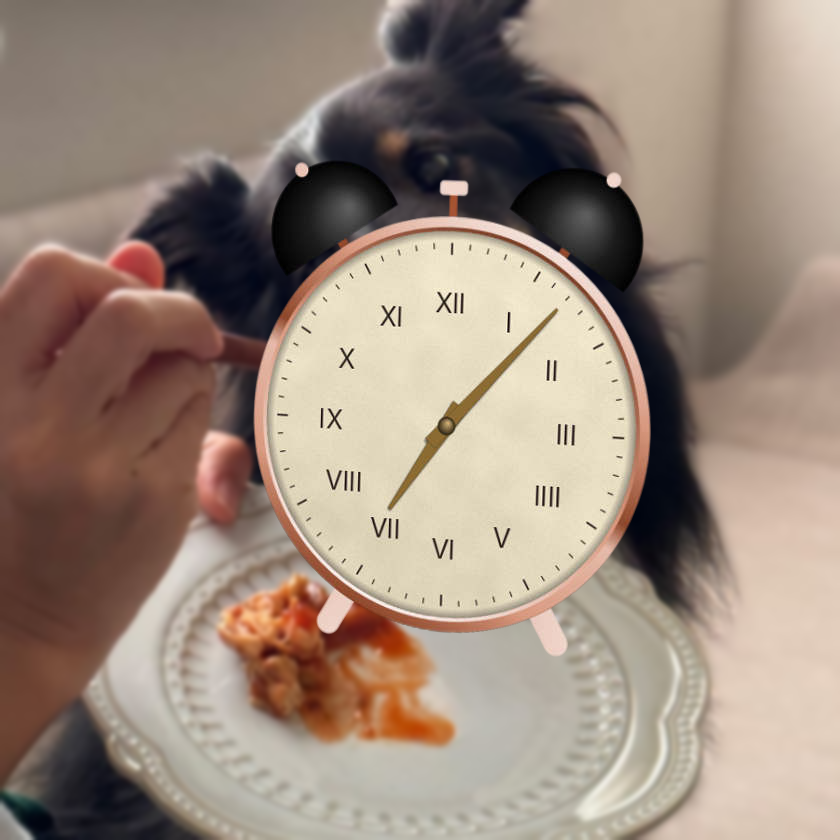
{"hour": 7, "minute": 7}
